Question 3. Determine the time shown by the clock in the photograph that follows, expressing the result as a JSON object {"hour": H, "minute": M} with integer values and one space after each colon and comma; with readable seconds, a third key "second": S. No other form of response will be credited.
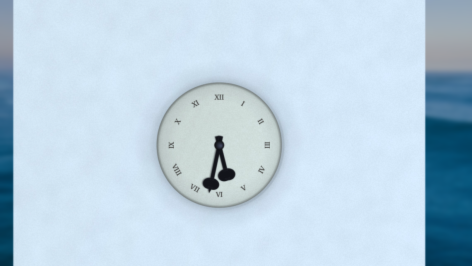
{"hour": 5, "minute": 32}
